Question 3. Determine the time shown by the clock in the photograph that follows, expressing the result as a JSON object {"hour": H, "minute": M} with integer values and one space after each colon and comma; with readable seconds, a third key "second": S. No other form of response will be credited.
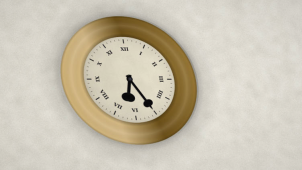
{"hour": 6, "minute": 25}
